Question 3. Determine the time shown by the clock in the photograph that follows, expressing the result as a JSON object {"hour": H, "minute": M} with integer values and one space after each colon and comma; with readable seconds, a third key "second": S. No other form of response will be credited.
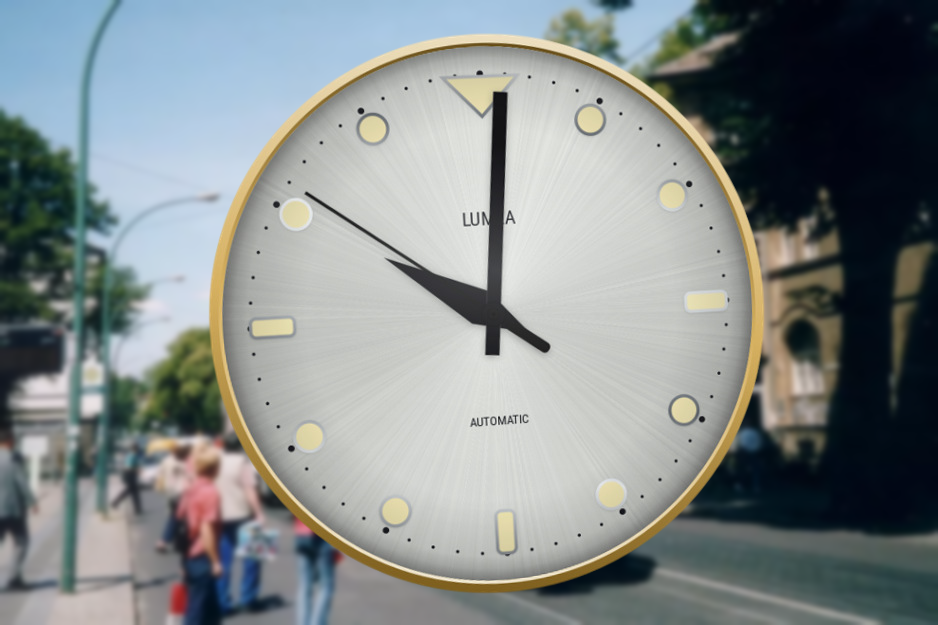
{"hour": 10, "minute": 0, "second": 51}
